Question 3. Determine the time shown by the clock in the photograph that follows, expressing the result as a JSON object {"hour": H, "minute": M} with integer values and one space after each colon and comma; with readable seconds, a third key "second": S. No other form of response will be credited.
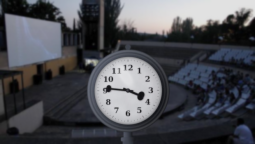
{"hour": 3, "minute": 46}
